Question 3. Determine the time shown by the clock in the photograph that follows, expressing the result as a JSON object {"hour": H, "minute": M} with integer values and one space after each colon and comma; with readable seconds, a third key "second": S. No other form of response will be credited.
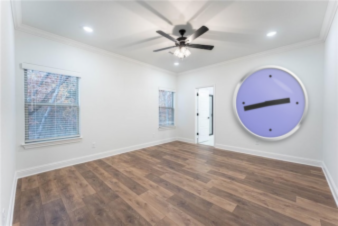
{"hour": 2, "minute": 43}
